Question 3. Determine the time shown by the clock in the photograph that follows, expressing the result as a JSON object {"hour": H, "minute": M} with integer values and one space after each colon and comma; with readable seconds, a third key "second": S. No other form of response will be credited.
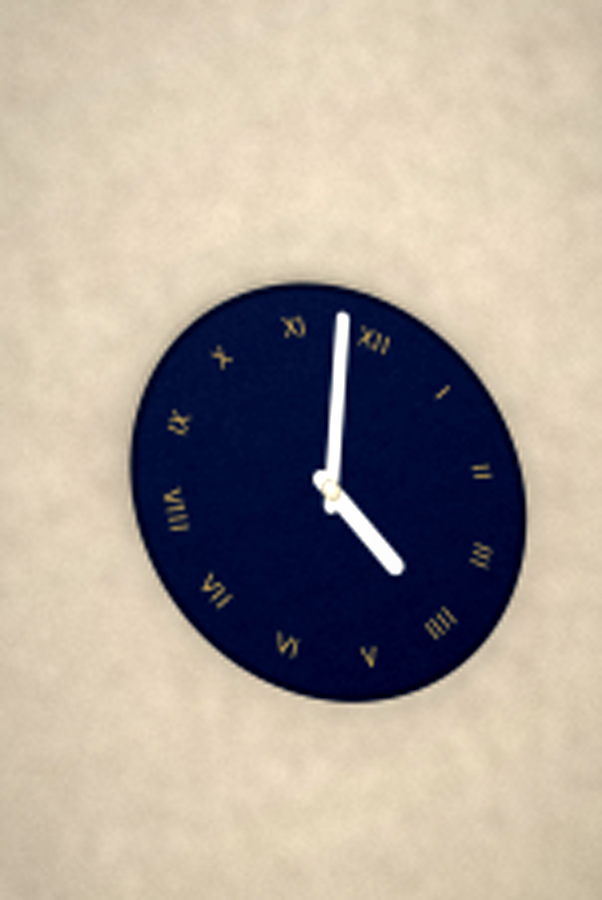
{"hour": 3, "minute": 58}
